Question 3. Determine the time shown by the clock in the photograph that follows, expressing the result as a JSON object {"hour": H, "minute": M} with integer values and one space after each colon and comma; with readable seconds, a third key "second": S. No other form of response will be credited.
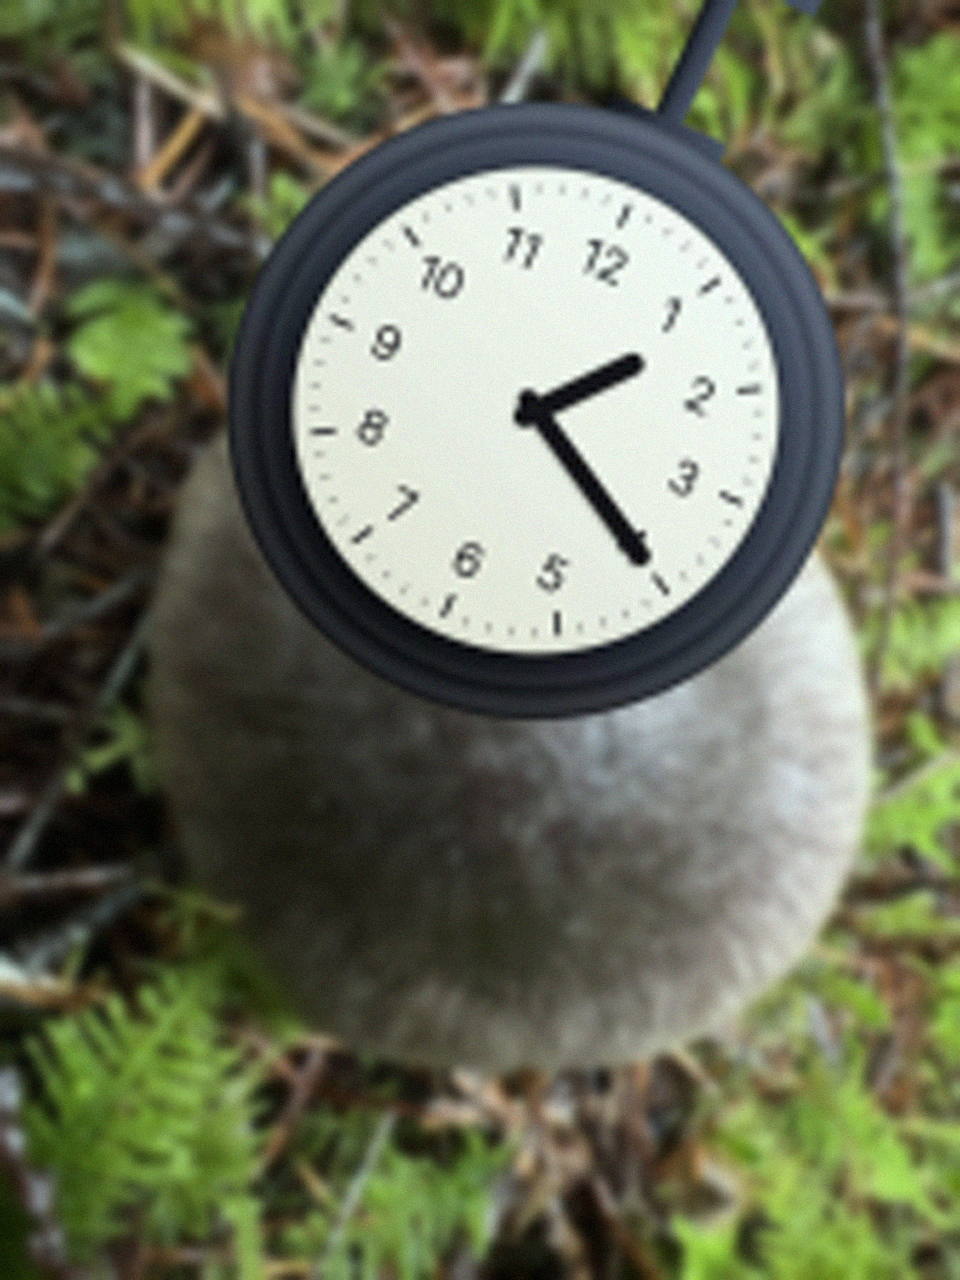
{"hour": 1, "minute": 20}
